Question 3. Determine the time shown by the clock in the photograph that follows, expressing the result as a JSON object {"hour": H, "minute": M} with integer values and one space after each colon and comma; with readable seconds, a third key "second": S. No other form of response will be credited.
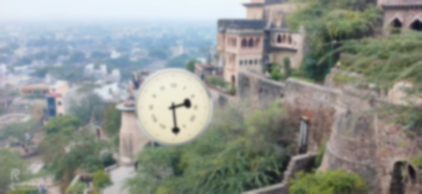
{"hour": 2, "minute": 29}
